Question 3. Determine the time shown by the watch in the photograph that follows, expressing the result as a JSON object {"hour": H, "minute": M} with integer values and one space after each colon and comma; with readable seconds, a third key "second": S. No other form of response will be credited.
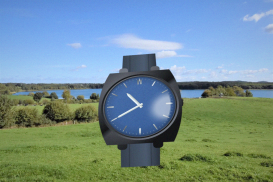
{"hour": 10, "minute": 40}
